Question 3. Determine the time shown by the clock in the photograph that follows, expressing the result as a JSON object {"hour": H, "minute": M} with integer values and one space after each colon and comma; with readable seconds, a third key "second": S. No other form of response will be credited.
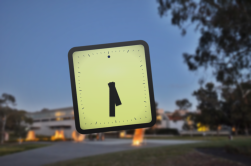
{"hour": 5, "minute": 31}
